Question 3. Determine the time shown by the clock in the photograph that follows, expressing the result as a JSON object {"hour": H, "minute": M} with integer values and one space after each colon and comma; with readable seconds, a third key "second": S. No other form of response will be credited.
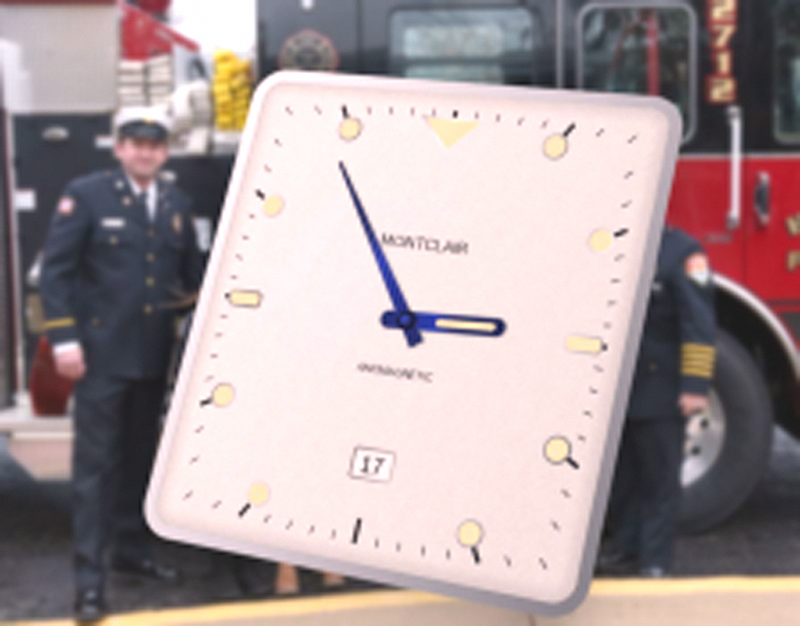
{"hour": 2, "minute": 54}
